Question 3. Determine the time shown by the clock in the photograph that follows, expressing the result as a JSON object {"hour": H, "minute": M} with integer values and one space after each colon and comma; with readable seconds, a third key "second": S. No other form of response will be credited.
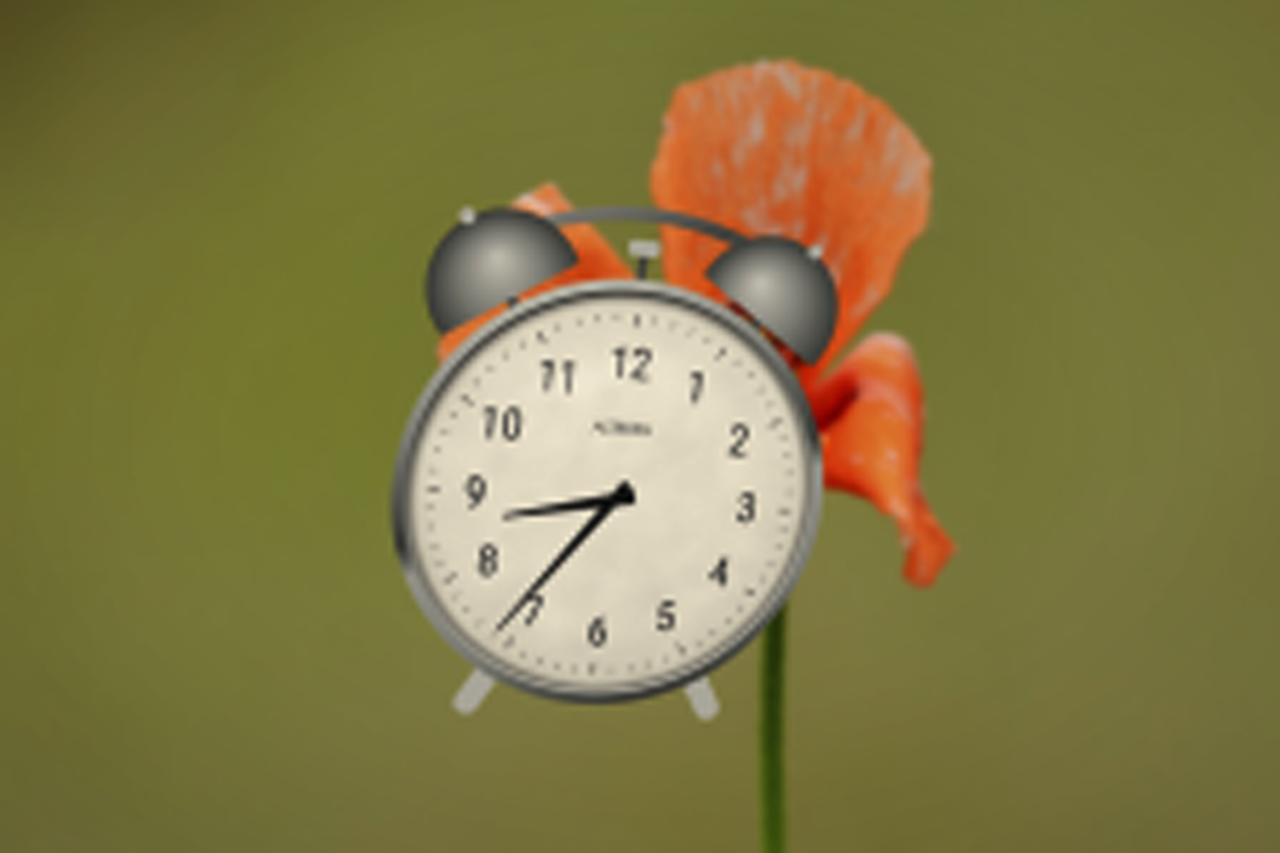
{"hour": 8, "minute": 36}
